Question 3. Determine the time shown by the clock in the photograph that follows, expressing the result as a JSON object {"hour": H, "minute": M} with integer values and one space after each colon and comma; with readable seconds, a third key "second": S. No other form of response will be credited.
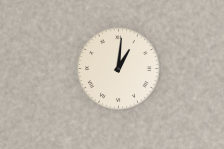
{"hour": 1, "minute": 1}
